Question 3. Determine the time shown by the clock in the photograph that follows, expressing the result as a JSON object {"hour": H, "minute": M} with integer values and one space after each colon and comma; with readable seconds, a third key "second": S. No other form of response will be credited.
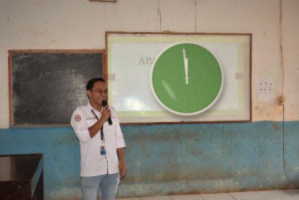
{"hour": 11, "minute": 59}
